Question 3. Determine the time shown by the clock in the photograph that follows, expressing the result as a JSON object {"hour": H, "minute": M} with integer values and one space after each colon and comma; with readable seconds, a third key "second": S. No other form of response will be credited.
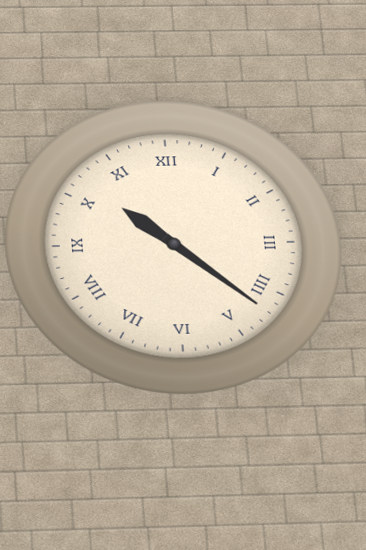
{"hour": 10, "minute": 22}
